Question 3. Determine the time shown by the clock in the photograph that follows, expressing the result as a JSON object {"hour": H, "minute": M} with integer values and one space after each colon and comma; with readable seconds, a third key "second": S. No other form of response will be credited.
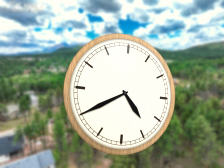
{"hour": 4, "minute": 40}
